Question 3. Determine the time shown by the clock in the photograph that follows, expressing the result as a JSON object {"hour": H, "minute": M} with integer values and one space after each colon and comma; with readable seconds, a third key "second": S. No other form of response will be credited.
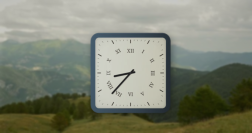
{"hour": 8, "minute": 37}
